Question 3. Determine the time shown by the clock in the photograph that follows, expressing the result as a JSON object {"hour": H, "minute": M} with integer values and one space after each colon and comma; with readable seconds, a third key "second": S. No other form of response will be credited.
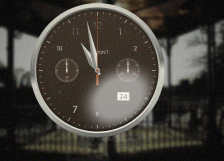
{"hour": 10, "minute": 58}
